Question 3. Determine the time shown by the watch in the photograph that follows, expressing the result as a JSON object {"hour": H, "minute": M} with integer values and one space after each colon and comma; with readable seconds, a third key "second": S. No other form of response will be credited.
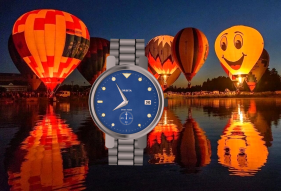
{"hour": 7, "minute": 55}
